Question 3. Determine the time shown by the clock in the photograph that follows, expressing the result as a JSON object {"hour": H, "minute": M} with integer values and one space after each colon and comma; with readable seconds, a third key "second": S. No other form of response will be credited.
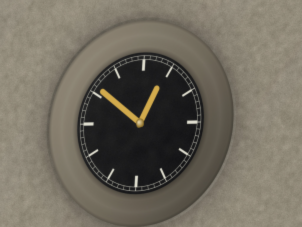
{"hour": 12, "minute": 51}
